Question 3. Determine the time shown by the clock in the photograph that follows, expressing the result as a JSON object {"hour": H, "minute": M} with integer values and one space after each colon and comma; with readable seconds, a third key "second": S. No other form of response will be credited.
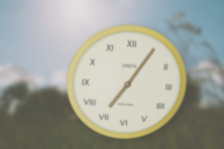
{"hour": 7, "minute": 5}
